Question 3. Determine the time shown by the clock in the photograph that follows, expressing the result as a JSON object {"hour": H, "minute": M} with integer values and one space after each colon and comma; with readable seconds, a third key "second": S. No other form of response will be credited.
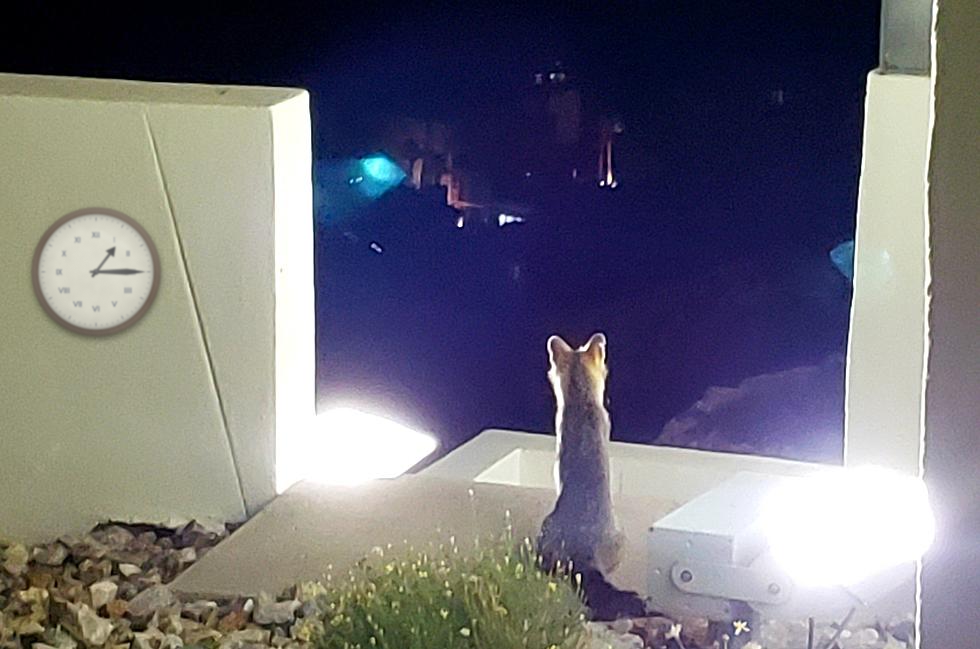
{"hour": 1, "minute": 15}
